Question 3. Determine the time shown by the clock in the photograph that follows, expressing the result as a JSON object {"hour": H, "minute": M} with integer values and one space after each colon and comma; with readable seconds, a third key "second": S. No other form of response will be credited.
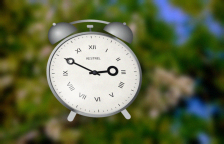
{"hour": 2, "minute": 50}
